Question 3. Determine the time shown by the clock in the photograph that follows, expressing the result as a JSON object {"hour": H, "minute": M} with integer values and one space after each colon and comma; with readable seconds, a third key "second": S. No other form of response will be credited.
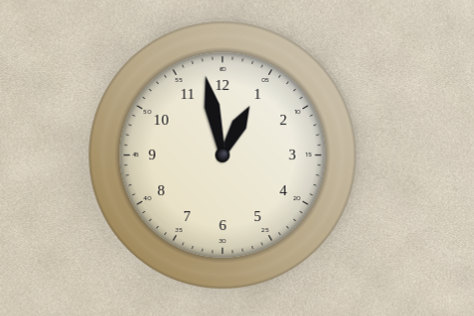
{"hour": 12, "minute": 58}
